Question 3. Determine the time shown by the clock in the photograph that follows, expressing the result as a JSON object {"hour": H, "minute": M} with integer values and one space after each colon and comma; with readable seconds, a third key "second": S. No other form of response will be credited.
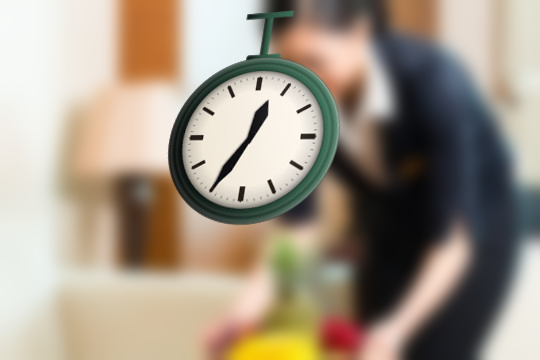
{"hour": 12, "minute": 35}
